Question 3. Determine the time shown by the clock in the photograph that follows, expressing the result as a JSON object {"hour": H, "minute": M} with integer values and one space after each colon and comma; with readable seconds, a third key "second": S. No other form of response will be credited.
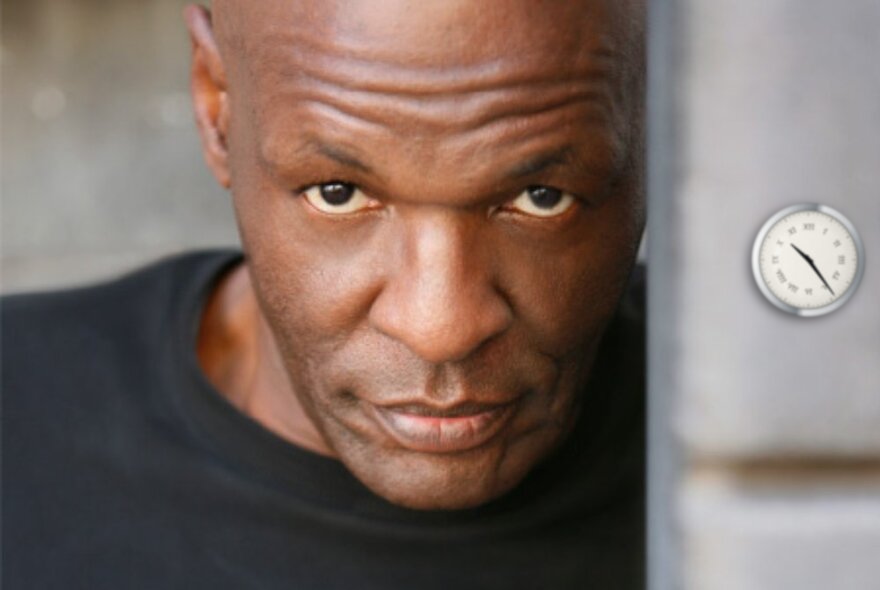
{"hour": 10, "minute": 24}
